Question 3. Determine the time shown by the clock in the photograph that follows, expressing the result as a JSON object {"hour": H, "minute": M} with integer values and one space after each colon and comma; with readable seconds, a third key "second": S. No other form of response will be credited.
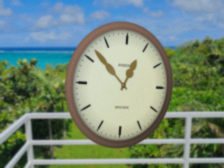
{"hour": 12, "minute": 52}
